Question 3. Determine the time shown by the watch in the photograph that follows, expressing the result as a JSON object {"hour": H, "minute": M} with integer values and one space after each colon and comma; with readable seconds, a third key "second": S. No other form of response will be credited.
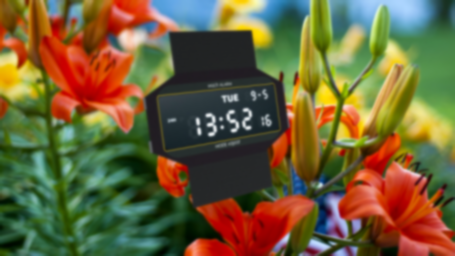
{"hour": 13, "minute": 52, "second": 16}
